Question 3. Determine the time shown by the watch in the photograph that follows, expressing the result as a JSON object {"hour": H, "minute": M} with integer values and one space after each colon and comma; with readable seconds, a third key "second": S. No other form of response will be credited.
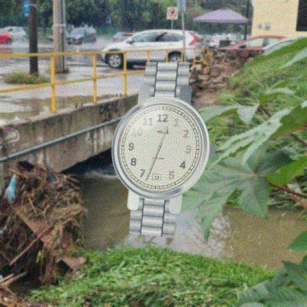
{"hour": 12, "minute": 33}
